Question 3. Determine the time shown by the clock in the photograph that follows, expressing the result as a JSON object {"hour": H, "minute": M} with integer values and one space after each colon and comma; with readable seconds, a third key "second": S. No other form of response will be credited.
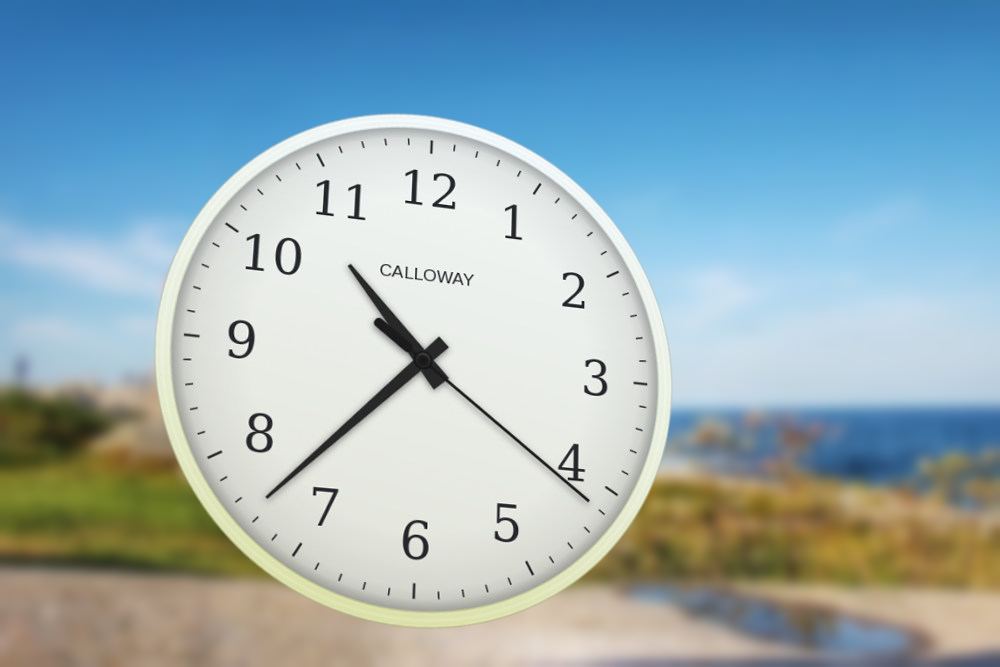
{"hour": 10, "minute": 37, "second": 21}
